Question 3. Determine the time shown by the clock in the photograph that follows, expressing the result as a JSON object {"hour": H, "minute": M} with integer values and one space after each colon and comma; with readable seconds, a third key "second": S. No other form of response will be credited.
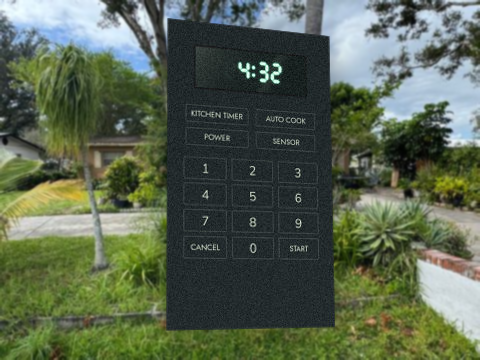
{"hour": 4, "minute": 32}
